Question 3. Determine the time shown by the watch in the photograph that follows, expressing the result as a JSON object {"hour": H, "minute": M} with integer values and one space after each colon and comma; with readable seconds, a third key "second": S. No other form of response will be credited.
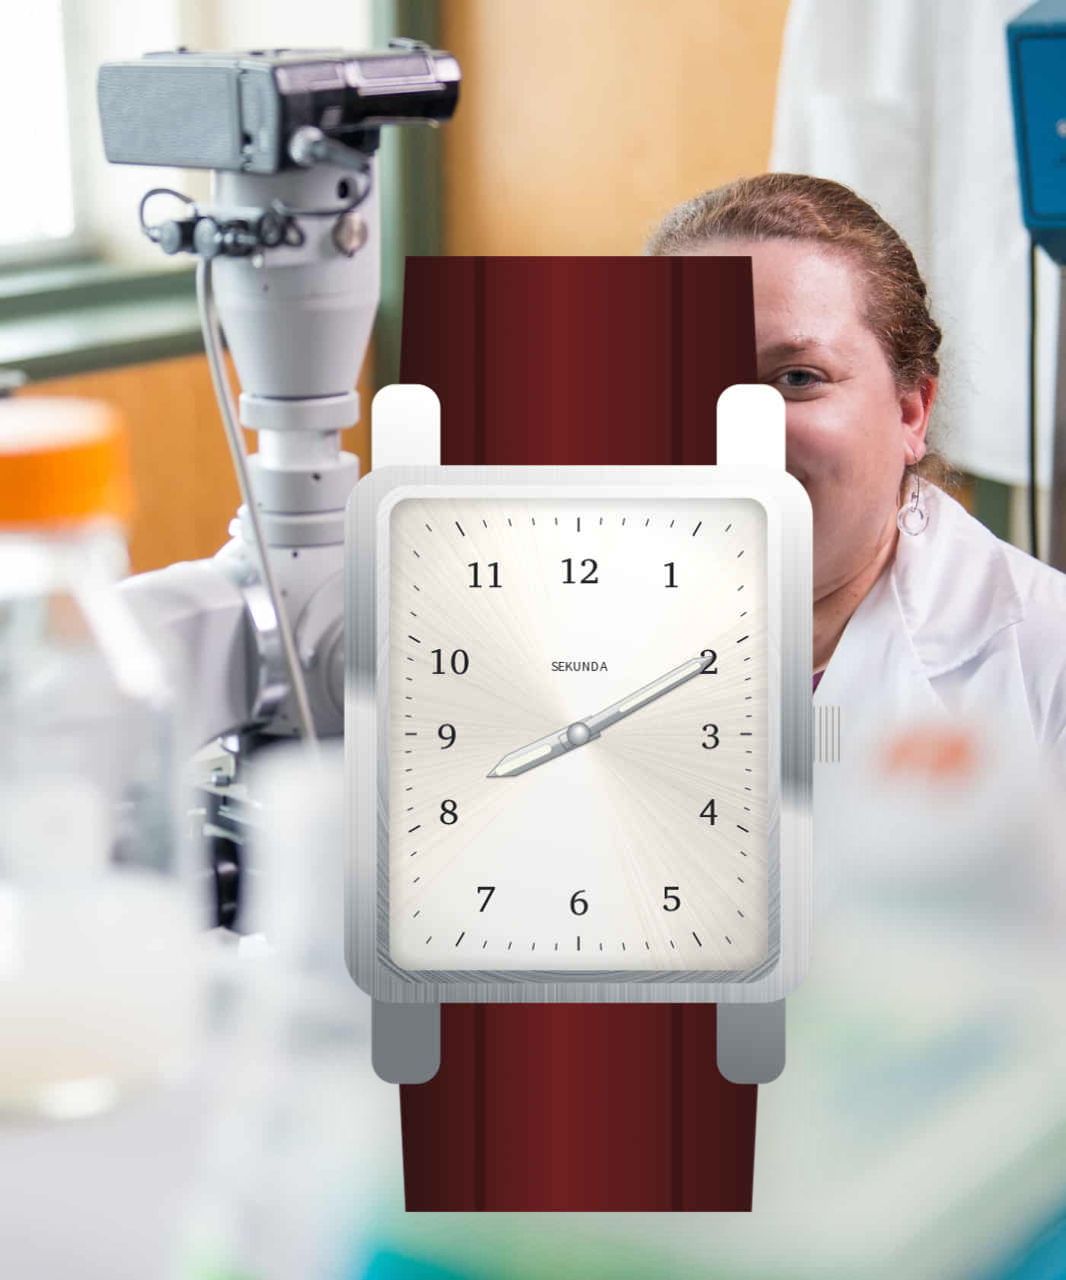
{"hour": 8, "minute": 10}
